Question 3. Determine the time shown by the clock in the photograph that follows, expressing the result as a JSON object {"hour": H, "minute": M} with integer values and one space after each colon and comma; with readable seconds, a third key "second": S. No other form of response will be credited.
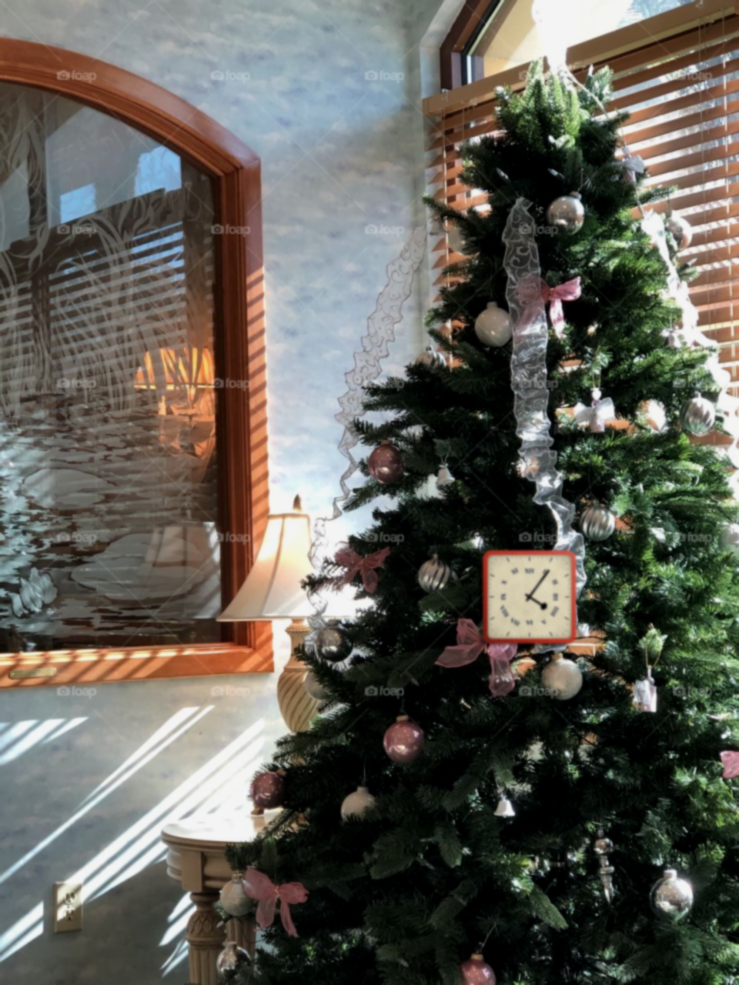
{"hour": 4, "minute": 6}
